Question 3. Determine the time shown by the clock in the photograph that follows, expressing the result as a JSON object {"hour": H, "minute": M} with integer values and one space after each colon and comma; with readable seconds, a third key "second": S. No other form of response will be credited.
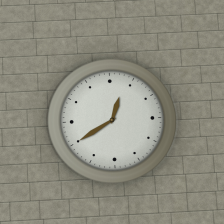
{"hour": 12, "minute": 40}
